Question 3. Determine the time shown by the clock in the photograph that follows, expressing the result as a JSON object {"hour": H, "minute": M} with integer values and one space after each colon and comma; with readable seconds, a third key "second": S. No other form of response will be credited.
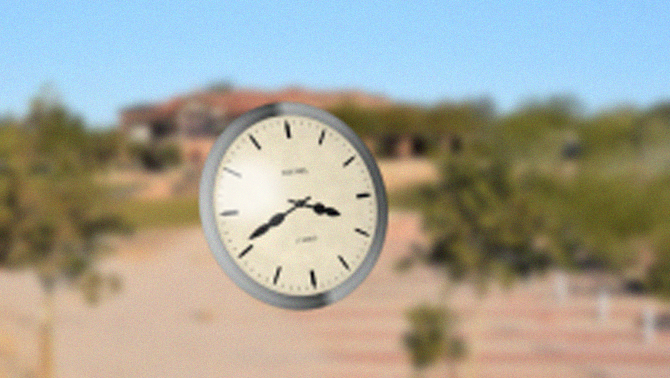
{"hour": 3, "minute": 41}
